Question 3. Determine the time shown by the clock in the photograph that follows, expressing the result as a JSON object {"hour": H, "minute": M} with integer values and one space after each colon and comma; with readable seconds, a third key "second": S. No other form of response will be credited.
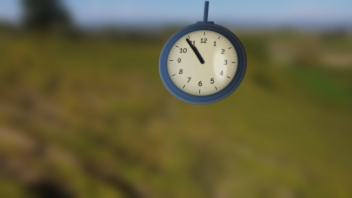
{"hour": 10, "minute": 54}
